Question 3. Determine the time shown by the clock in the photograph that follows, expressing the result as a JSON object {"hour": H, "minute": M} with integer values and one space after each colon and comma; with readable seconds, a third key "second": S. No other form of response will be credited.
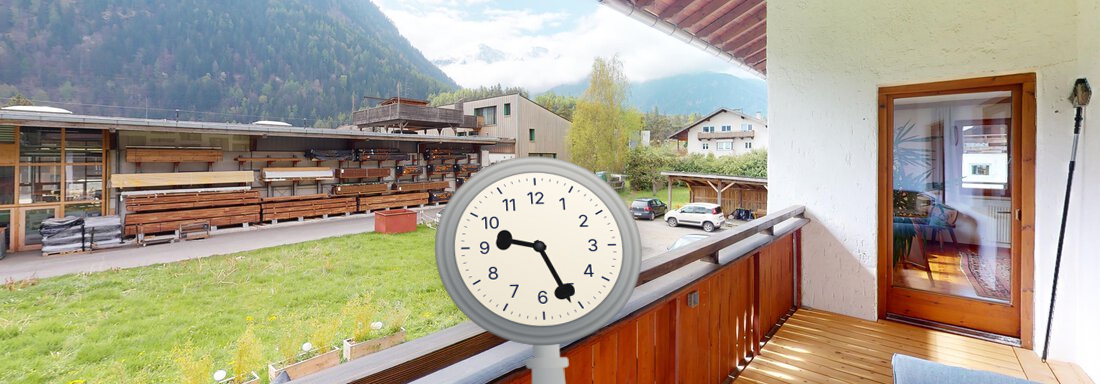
{"hour": 9, "minute": 26}
